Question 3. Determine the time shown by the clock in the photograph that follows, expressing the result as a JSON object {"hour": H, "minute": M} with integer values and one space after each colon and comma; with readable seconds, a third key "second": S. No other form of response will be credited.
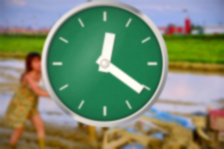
{"hour": 12, "minute": 21}
